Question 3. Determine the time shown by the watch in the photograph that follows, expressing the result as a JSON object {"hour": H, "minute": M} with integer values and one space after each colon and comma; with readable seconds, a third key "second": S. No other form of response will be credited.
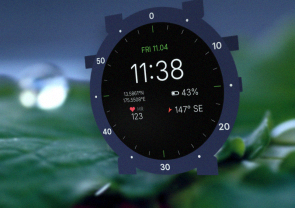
{"hour": 11, "minute": 38}
